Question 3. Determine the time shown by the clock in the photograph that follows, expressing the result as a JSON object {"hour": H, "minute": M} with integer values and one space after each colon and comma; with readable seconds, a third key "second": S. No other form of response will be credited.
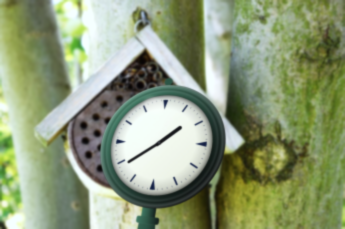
{"hour": 1, "minute": 39}
